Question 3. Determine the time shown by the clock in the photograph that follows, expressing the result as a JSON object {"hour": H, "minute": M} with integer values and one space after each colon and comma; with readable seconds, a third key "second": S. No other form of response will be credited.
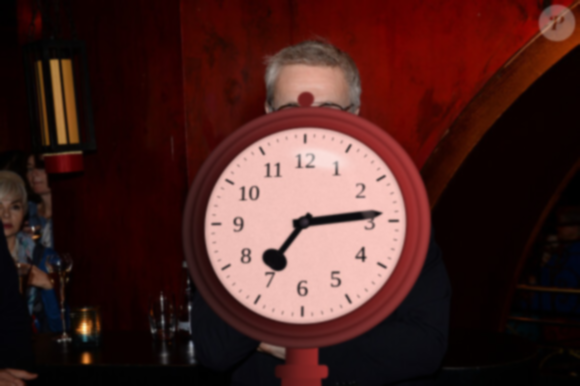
{"hour": 7, "minute": 14}
